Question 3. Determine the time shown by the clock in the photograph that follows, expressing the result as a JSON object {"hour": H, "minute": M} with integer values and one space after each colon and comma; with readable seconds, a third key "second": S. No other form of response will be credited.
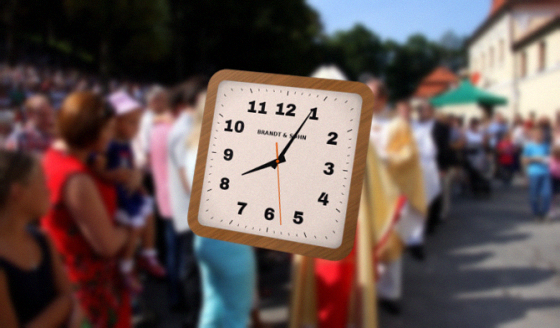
{"hour": 8, "minute": 4, "second": 28}
